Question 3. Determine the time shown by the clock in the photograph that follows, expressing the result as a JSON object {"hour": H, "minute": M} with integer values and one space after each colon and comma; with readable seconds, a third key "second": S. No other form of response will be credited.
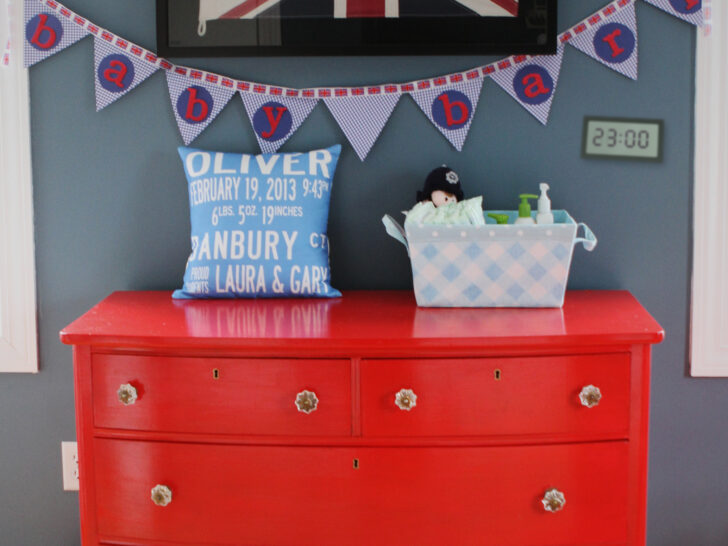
{"hour": 23, "minute": 0}
